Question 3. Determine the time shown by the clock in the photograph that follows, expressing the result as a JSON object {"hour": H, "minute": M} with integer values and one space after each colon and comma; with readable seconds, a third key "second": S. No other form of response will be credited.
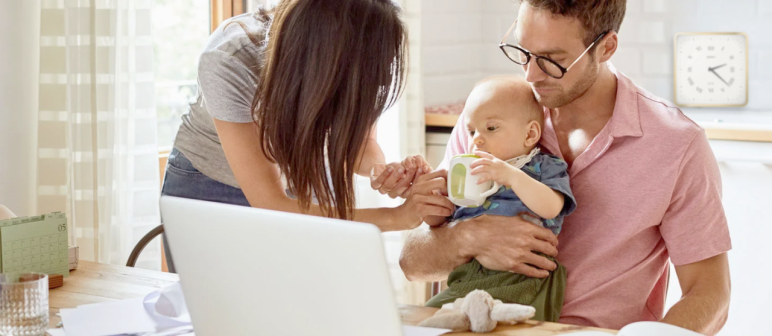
{"hour": 2, "minute": 22}
